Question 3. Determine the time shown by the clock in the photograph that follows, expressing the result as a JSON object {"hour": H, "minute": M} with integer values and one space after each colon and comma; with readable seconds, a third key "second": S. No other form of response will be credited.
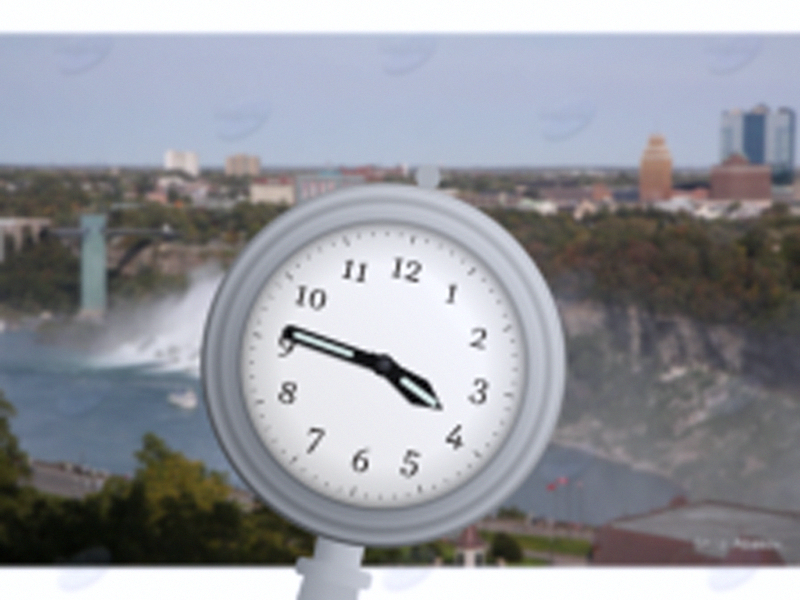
{"hour": 3, "minute": 46}
